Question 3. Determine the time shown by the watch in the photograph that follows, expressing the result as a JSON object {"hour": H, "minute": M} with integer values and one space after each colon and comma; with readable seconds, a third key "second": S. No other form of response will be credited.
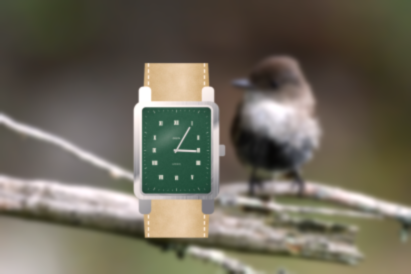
{"hour": 3, "minute": 5}
